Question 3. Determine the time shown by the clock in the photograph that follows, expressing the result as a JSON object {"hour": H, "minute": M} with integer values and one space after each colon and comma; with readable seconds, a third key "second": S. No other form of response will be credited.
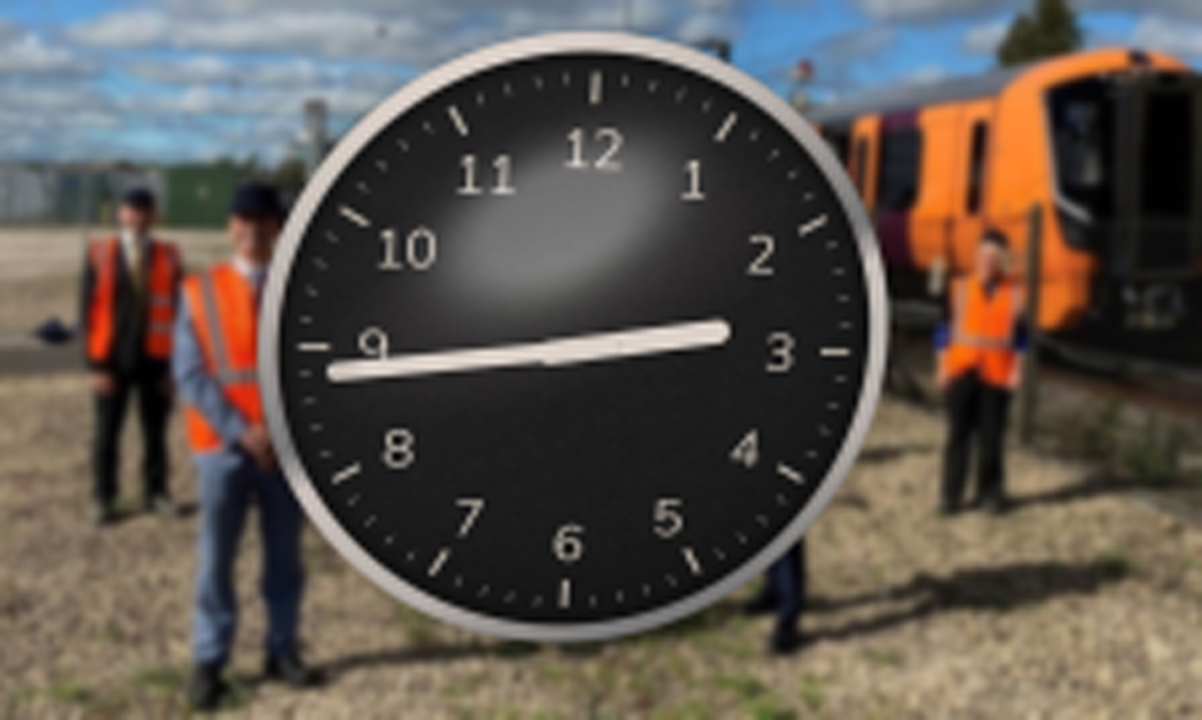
{"hour": 2, "minute": 44}
